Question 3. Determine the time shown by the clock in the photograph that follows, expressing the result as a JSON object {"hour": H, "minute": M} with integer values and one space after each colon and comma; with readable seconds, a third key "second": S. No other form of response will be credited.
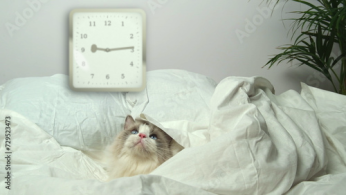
{"hour": 9, "minute": 14}
